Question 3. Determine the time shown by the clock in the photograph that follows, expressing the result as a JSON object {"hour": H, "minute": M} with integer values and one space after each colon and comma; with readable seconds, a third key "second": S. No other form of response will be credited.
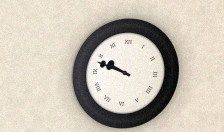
{"hour": 9, "minute": 48}
